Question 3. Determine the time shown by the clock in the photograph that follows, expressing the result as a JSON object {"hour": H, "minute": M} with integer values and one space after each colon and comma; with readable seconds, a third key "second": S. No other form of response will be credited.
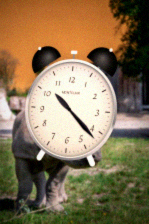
{"hour": 10, "minute": 22}
